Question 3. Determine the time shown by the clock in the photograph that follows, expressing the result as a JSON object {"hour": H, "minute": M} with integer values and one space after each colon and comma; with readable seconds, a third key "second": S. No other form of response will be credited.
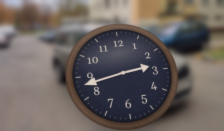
{"hour": 2, "minute": 43}
